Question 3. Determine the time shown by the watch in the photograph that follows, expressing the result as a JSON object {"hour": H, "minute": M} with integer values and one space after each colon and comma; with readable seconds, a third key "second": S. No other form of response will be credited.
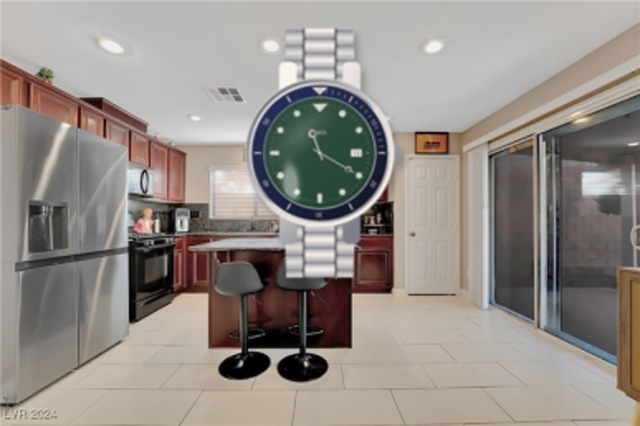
{"hour": 11, "minute": 20}
